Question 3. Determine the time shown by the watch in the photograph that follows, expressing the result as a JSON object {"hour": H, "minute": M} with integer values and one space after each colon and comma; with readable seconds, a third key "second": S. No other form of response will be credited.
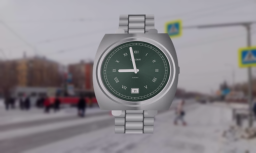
{"hour": 8, "minute": 58}
